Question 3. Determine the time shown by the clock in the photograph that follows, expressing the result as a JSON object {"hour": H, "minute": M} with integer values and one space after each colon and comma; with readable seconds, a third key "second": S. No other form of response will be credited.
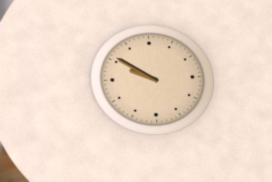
{"hour": 9, "minute": 51}
